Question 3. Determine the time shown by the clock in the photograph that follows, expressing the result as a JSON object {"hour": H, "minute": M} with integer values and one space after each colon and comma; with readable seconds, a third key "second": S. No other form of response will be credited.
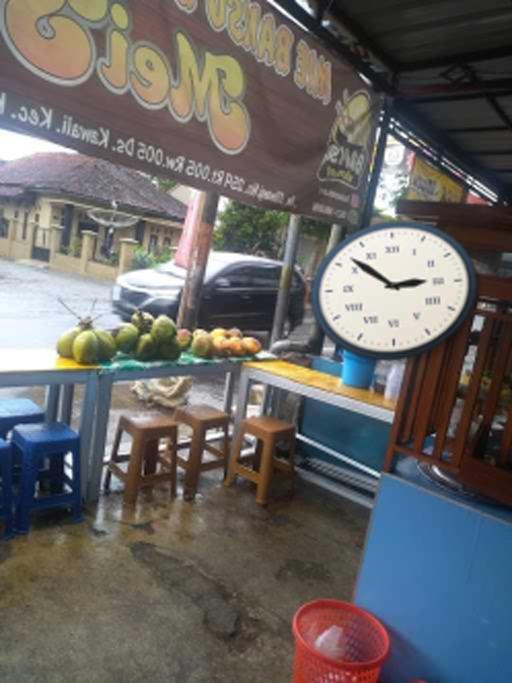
{"hour": 2, "minute": 52}
